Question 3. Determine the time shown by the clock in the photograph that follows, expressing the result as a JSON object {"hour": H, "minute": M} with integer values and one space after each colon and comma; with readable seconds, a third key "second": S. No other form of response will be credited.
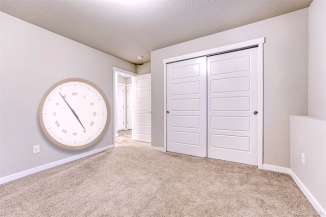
{"hour": 4, "minute": 54}
